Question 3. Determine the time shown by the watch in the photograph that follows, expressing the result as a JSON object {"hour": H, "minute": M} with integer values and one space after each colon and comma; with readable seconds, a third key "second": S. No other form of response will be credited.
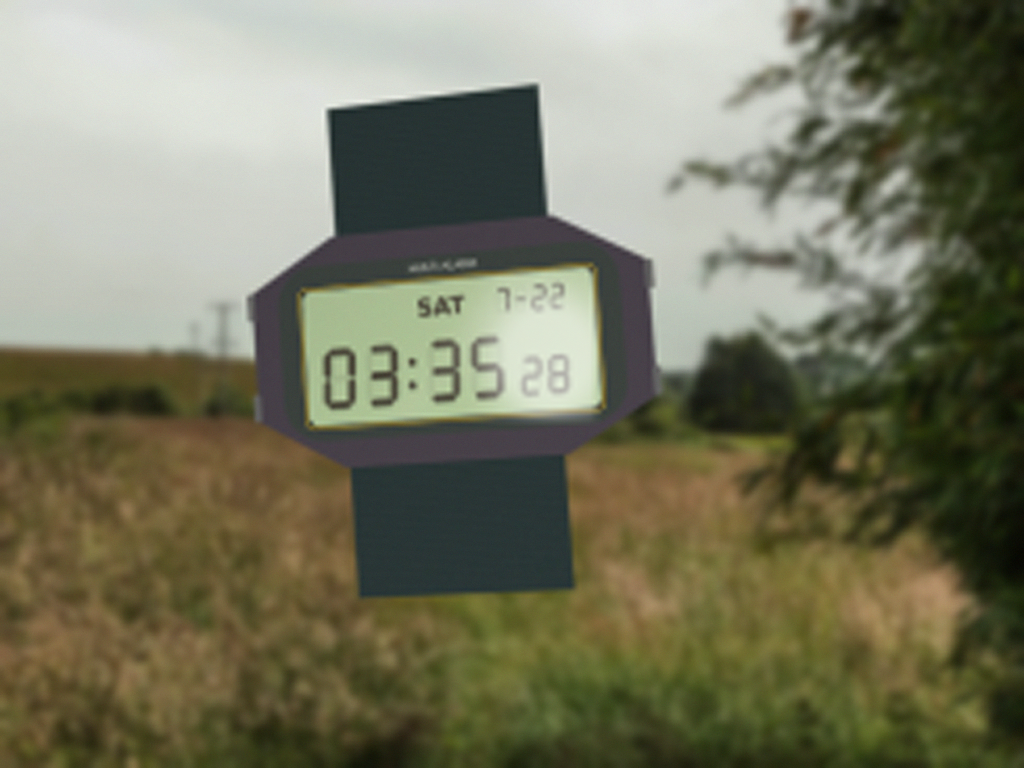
{"hour": 3, "minute": 35, "second": 28}
